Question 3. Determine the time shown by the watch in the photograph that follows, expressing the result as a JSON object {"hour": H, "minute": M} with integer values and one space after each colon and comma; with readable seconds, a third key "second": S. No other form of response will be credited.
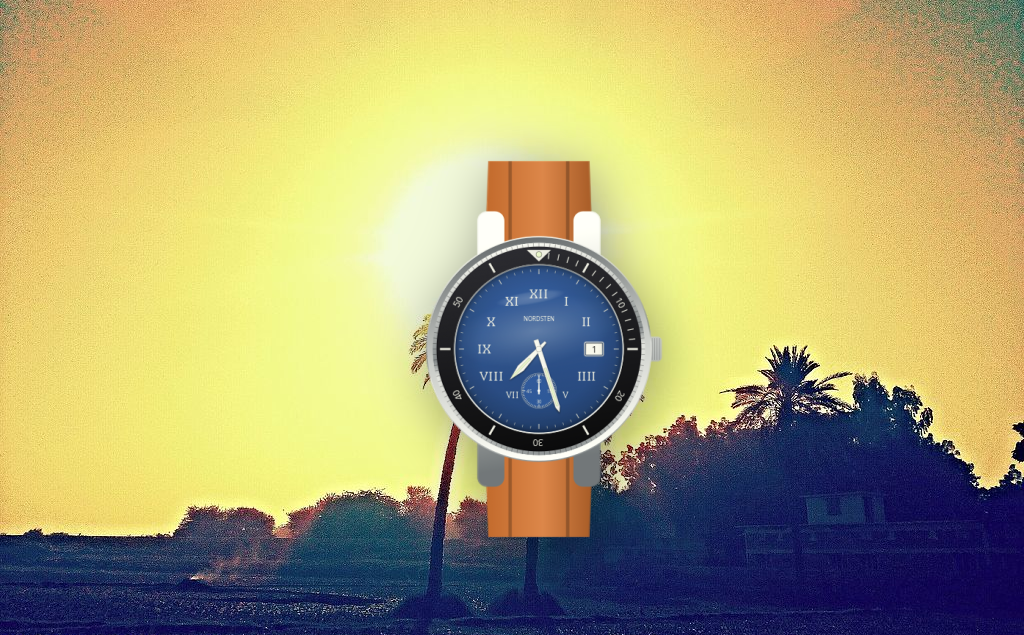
{"hour": 7, "minute": 27}
